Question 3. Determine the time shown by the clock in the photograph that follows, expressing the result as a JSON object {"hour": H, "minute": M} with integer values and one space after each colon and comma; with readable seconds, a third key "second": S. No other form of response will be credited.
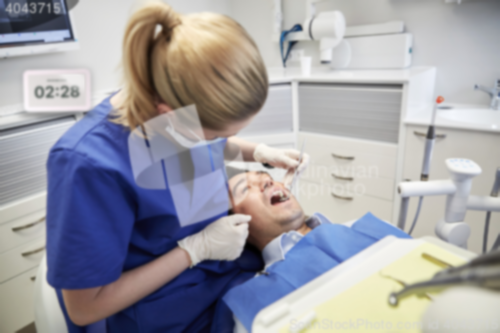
{"hour": 2, "minute": 28}
